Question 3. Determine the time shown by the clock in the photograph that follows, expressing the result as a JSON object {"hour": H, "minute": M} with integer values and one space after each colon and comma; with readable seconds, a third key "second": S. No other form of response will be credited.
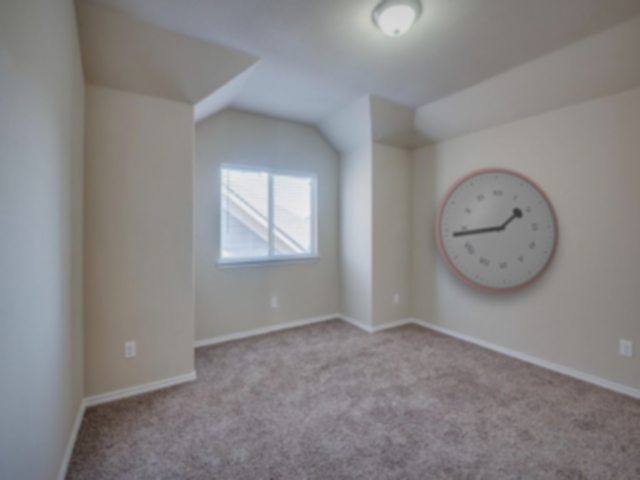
{"hour": 1, "minute": 44}
